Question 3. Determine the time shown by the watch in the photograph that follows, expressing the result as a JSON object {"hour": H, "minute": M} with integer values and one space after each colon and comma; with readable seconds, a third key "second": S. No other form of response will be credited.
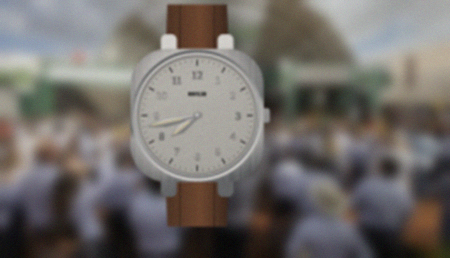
{"hour": 7, "minute": 43}
